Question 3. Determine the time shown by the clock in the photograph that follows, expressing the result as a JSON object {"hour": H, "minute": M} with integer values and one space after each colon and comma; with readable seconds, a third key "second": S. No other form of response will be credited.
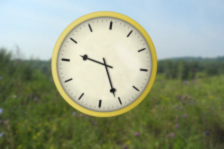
{"hour": 9, "minute": 26}
